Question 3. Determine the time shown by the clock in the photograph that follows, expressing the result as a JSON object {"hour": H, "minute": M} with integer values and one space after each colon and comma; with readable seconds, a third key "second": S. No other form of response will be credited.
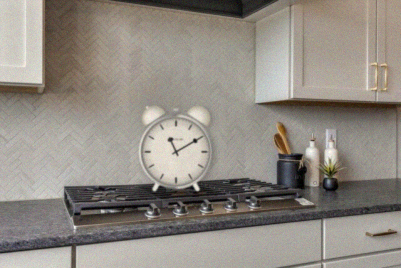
{"hour": 11, "minute": 10}
